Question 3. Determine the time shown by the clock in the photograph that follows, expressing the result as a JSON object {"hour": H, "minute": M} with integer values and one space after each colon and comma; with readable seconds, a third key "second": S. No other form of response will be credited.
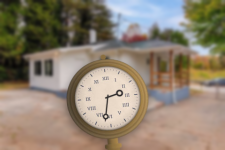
{"hour": 2, "minute": 32}
